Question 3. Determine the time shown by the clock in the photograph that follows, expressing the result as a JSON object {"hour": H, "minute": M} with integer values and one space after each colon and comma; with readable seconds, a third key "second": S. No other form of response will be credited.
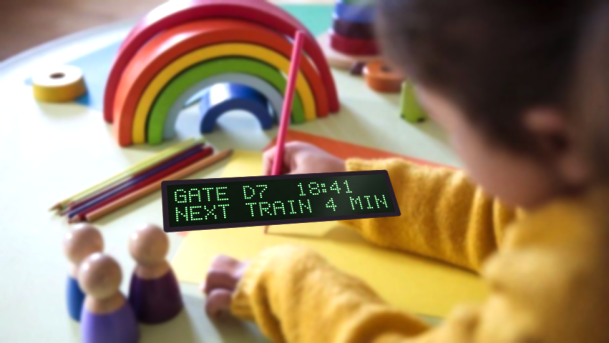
{"hour": 18, "minute": 41}
